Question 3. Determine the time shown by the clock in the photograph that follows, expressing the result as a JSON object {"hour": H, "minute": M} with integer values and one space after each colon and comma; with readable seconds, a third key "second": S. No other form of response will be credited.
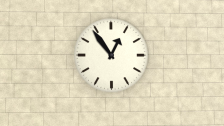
{"hour": 12, "minute": 54}
